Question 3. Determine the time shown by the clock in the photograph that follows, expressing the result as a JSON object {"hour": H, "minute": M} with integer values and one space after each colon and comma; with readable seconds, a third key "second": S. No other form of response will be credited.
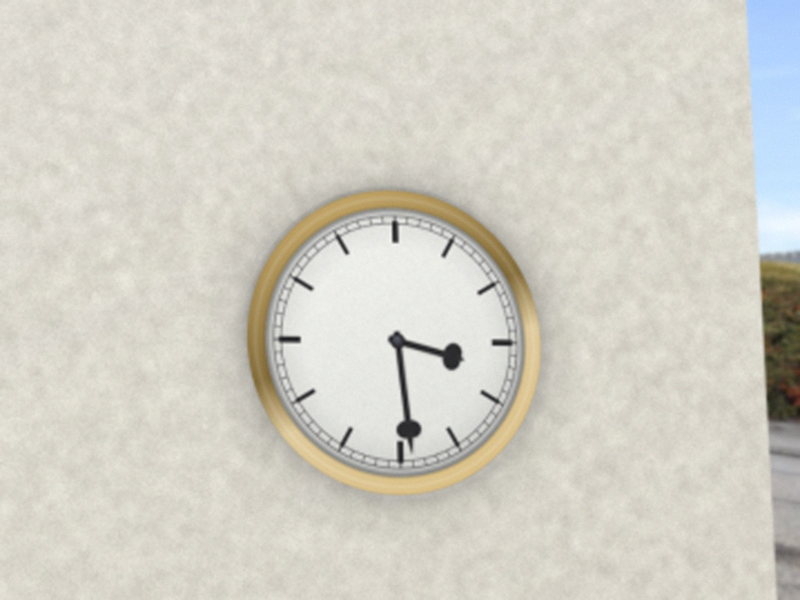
{"hour": 3, "minute": 29}
